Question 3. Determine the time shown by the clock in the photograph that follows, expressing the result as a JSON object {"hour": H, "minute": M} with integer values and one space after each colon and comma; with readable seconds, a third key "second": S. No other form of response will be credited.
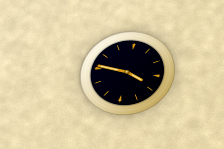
{"hour": 3, "minute": 46}
